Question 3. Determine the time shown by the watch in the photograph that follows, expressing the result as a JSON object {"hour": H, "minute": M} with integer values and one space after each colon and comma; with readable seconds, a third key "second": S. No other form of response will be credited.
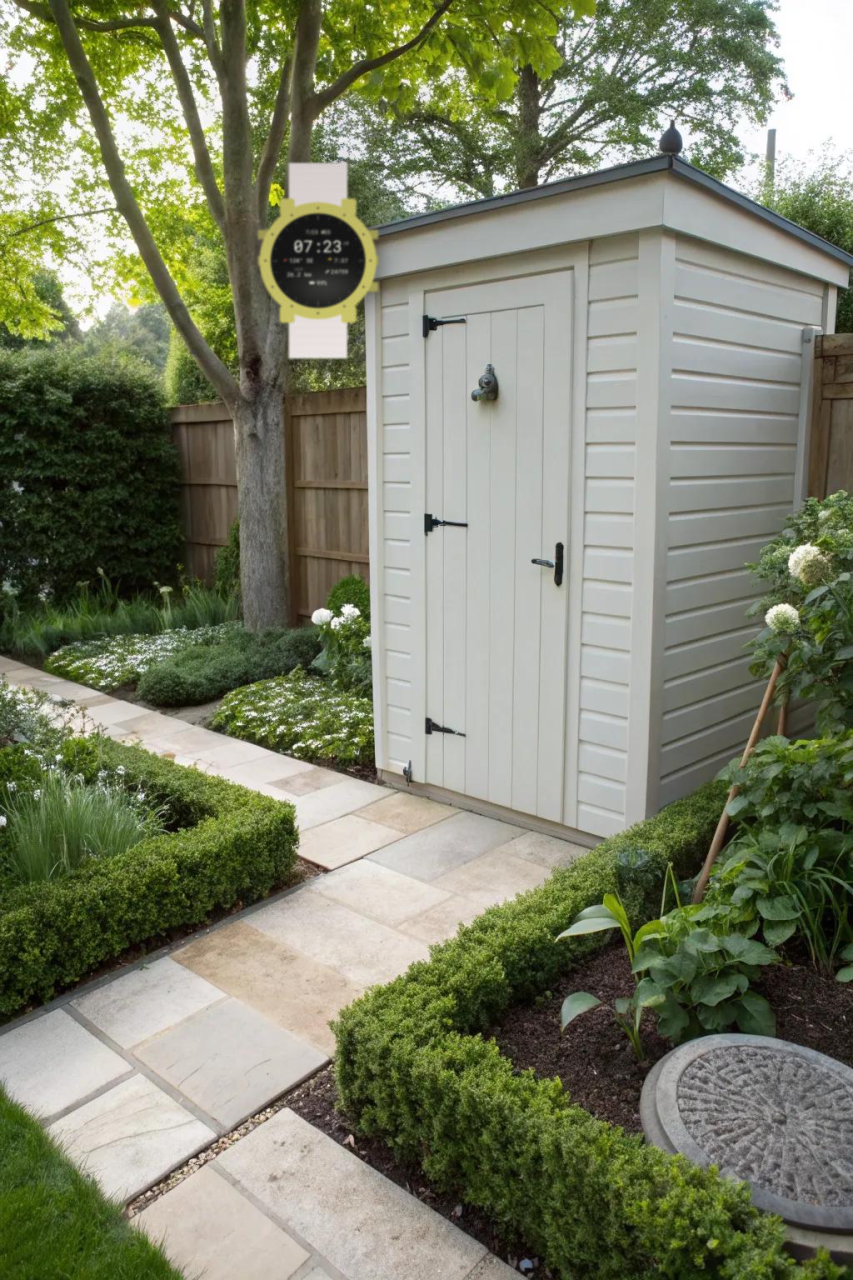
{"hour": 7, "minute": 23}
